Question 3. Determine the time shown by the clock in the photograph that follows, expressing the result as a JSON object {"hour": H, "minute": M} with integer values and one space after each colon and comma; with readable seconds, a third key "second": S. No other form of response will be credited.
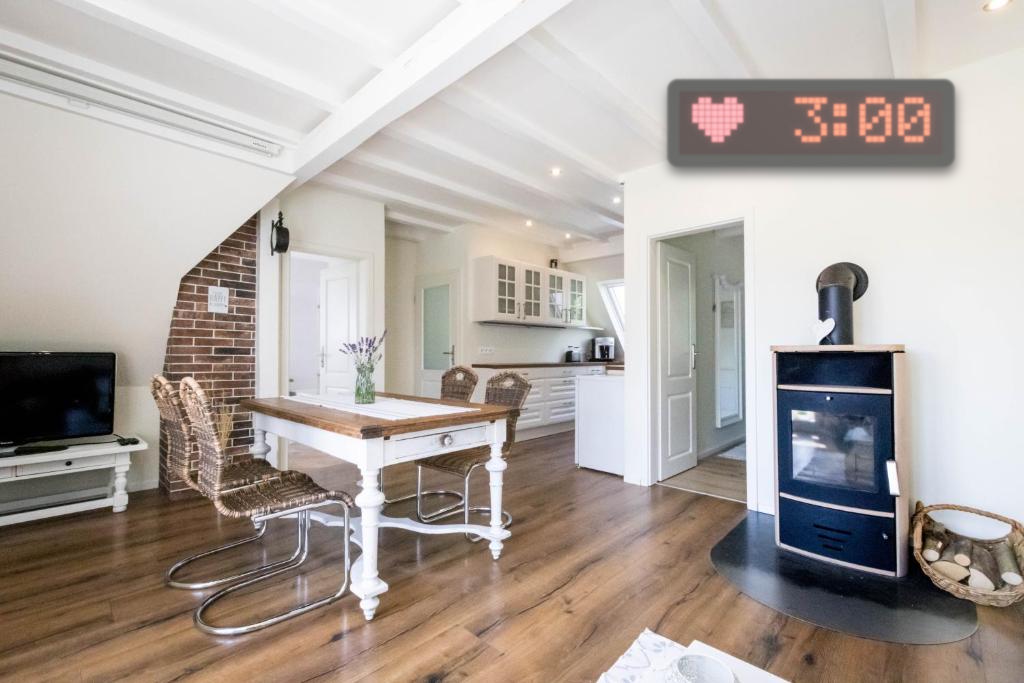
{"hour": 3, "minute": 0}
